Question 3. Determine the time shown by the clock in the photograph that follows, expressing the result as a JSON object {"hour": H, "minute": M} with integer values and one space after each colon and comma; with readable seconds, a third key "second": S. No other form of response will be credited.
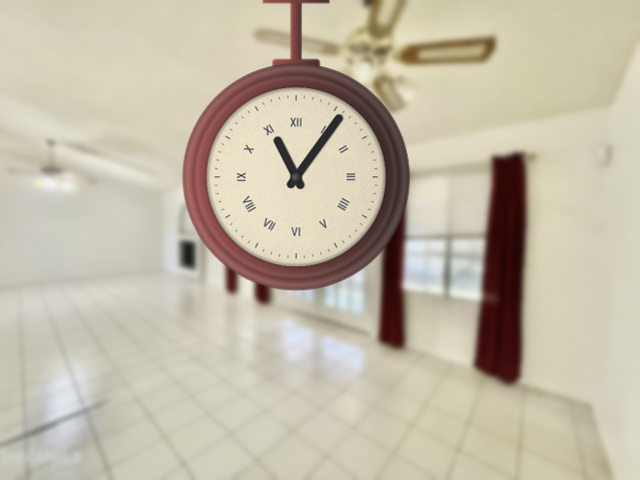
{"hour": 11, "minute": 6}
